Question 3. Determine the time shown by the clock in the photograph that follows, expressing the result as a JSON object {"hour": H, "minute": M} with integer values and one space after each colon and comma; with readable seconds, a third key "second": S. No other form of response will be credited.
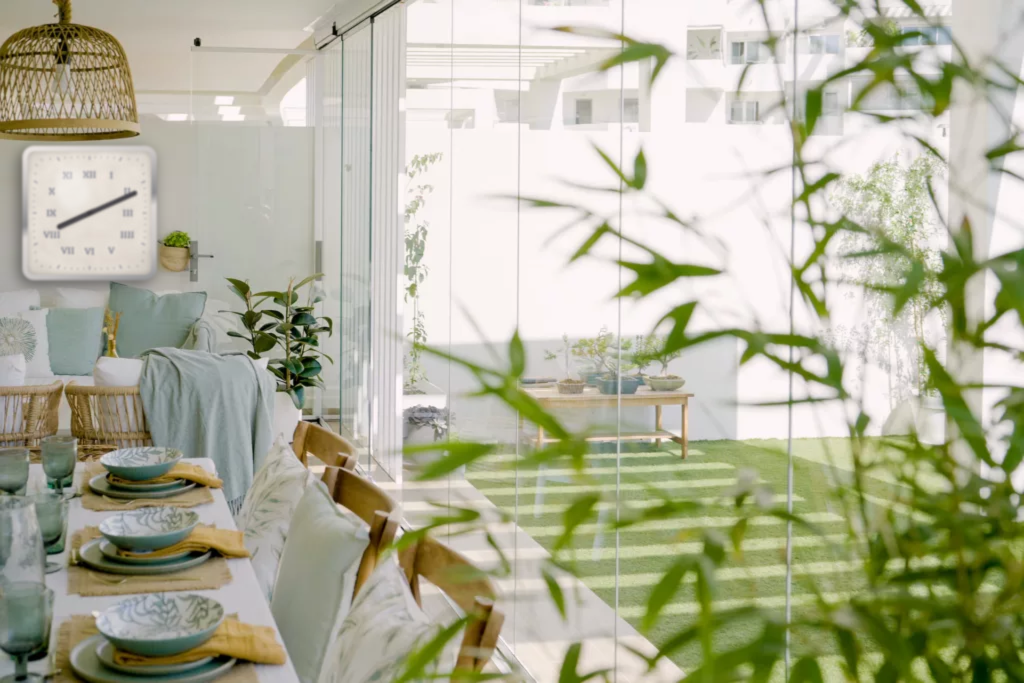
{"hour": 8, "minute": 11}
